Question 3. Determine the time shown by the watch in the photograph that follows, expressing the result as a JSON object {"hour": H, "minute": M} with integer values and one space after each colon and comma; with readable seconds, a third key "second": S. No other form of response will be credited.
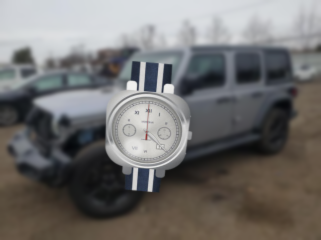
{"hour": 4, "minute": 22}
